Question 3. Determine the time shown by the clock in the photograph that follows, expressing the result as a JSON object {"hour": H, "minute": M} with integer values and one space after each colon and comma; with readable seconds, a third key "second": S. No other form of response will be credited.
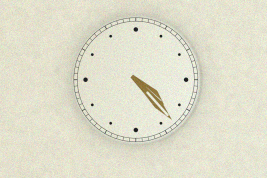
{"hour": 4, "minute": 23}
